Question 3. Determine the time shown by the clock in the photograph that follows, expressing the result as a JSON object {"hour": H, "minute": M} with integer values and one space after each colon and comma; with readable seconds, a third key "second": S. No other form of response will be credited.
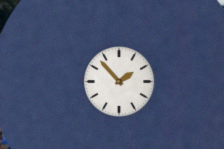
{"hour": 1, "minute": 53}
